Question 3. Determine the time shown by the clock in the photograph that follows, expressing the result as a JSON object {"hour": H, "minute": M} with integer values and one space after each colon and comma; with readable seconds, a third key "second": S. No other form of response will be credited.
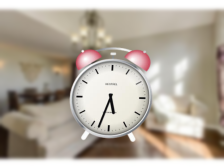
{"hour": 5, "minute": 33}
